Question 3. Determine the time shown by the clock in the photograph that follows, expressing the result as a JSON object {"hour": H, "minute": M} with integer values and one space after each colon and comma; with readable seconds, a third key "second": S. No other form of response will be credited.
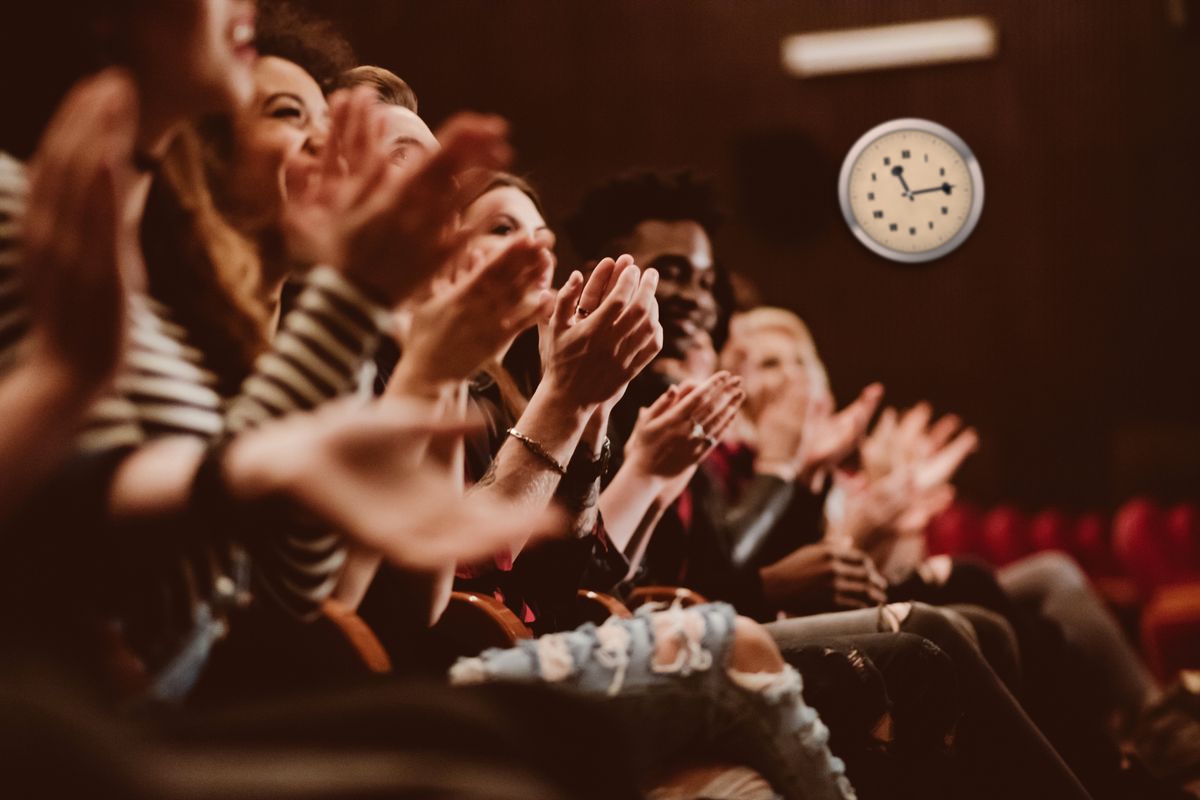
{"hour": 11, "minute": 14}
